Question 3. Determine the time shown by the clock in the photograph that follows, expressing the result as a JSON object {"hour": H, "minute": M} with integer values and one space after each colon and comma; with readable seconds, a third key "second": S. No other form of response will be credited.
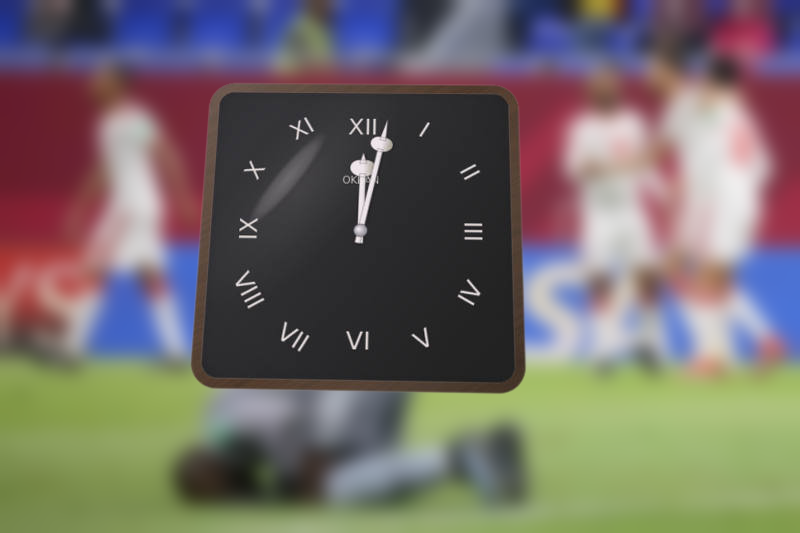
{"hour": 12, "minute": 2}
